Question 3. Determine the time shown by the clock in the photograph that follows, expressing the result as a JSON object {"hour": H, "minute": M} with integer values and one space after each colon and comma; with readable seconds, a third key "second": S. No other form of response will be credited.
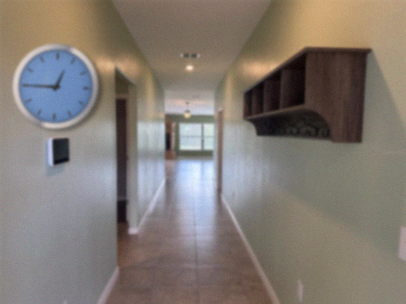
{"hour": 12, "minute": 45}
